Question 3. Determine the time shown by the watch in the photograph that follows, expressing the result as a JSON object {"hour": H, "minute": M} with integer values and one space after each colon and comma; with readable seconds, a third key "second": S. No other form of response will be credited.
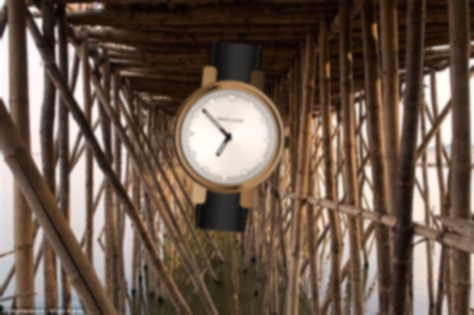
{"hour": 6, "minute": 52}
